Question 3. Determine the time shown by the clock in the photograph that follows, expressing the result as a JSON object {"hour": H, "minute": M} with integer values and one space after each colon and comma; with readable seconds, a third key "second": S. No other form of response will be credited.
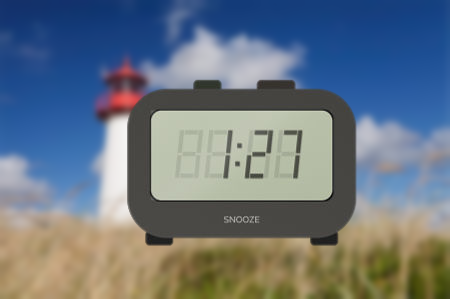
{"hour": 1, "minute": 27}
